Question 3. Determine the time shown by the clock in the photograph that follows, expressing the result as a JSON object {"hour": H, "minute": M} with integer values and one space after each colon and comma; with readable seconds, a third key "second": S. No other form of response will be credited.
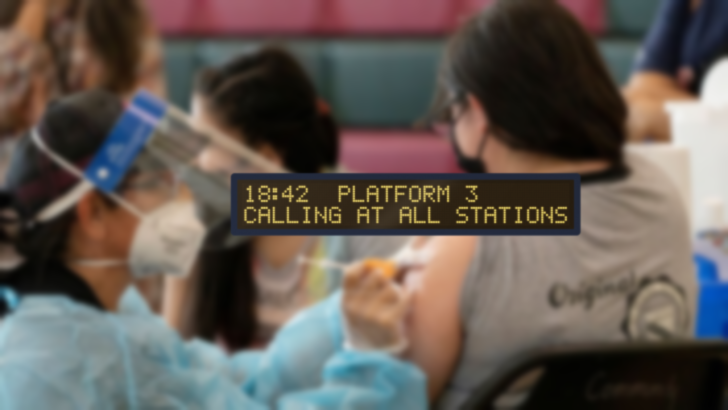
{"hour": 18, "minute": 42}
